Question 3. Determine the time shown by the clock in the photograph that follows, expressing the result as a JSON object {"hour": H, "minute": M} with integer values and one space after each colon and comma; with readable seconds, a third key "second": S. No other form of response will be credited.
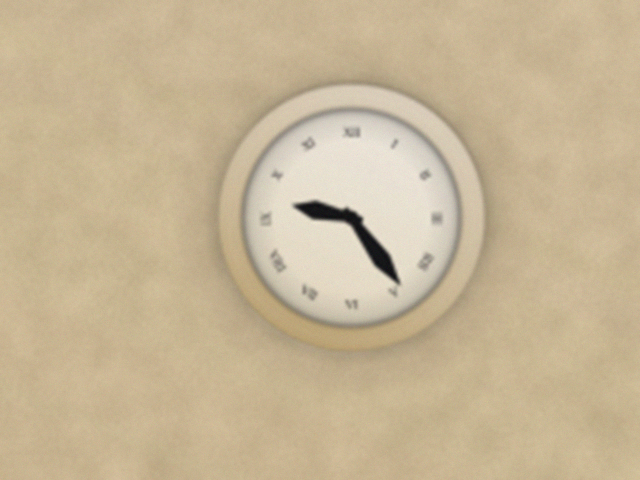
{"hour": 9, "minute": 24}
